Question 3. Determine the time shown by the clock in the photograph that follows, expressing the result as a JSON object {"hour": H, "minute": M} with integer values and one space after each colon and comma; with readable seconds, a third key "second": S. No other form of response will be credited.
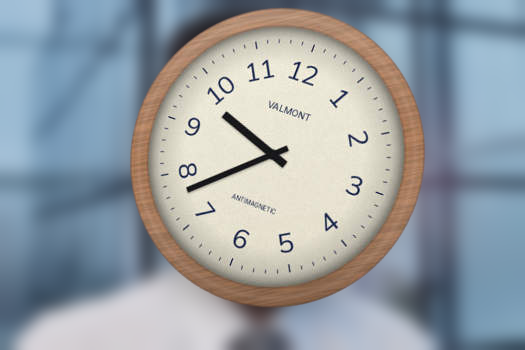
{"hour": 9, "minute": 38}
